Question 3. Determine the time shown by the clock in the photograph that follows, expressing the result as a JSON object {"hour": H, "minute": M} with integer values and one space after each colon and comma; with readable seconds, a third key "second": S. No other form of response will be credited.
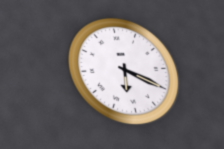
{"hour": 6, "minute": 20}
